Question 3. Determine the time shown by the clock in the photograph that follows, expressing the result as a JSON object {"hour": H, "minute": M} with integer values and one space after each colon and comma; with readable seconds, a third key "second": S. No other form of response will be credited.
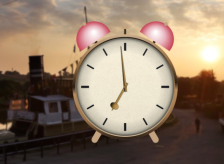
{"hour": 6, "minute": 59}
